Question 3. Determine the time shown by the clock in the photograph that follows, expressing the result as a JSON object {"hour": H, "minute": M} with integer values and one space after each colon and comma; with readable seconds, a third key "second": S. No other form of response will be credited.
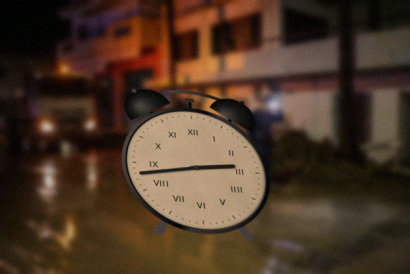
{"hour": 2, "minute": 43}
